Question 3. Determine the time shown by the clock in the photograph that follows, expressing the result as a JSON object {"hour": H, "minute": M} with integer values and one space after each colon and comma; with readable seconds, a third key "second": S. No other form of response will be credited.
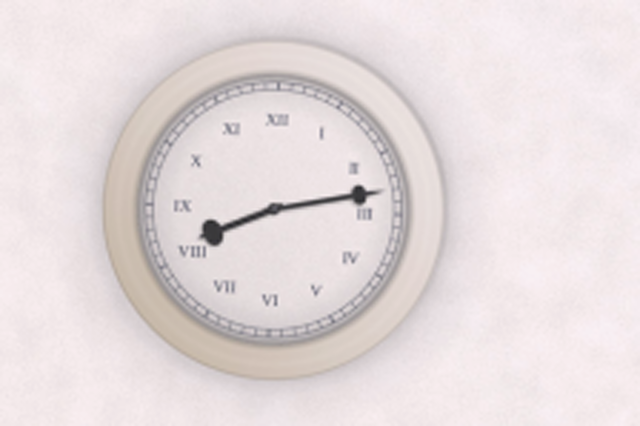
{"hour": 8, "minute": 13}
